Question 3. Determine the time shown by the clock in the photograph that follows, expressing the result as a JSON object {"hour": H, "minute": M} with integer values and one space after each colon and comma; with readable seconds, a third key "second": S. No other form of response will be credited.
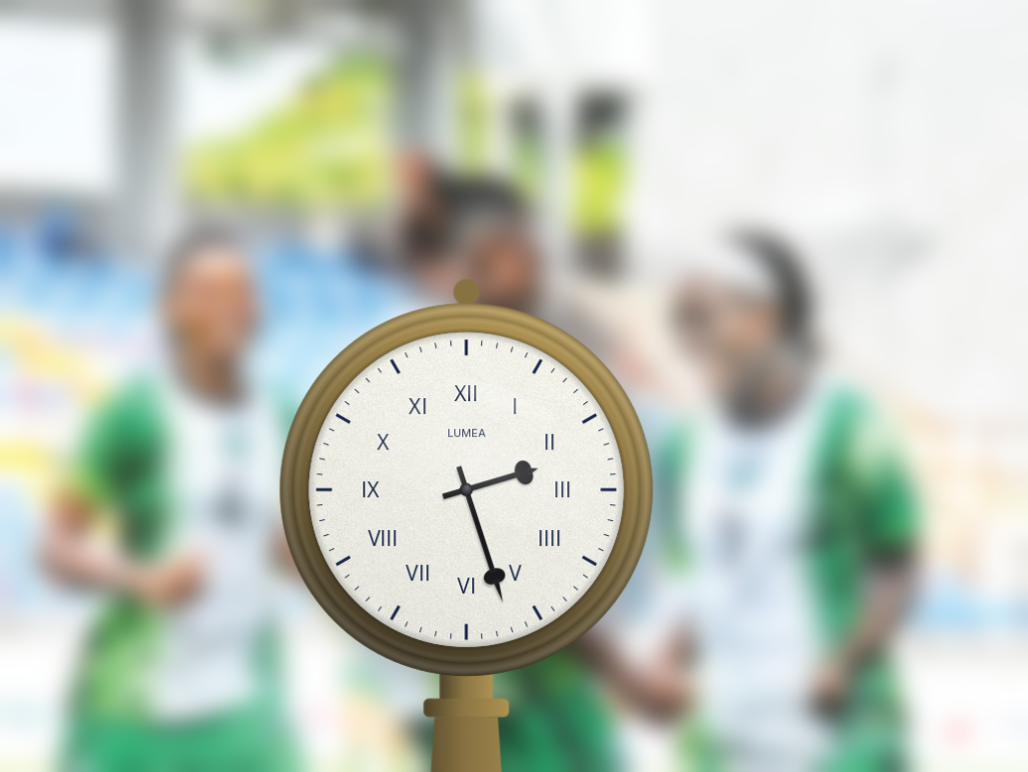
{"hour": 2, "minute": 27}
